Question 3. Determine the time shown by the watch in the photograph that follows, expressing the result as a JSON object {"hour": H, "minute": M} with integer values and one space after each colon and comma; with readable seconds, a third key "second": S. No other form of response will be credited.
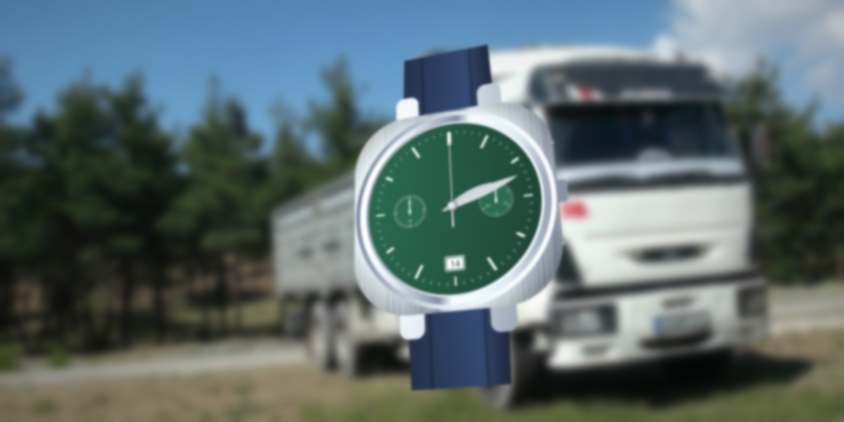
{"hour": 2, "minute": 12}
